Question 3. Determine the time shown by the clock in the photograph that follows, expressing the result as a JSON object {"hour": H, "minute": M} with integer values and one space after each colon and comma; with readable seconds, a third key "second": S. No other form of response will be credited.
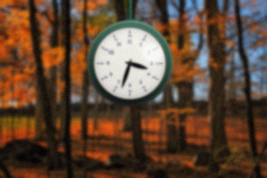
{"hour": 3, "minute": 33}
